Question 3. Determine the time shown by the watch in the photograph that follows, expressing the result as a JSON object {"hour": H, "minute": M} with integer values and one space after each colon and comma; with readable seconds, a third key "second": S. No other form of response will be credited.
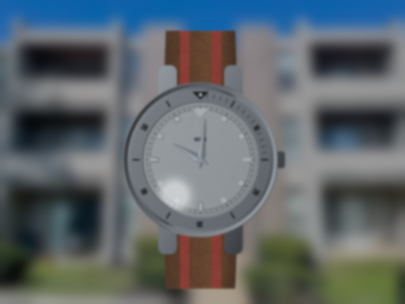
{"hour": 10, "minute": 1}
